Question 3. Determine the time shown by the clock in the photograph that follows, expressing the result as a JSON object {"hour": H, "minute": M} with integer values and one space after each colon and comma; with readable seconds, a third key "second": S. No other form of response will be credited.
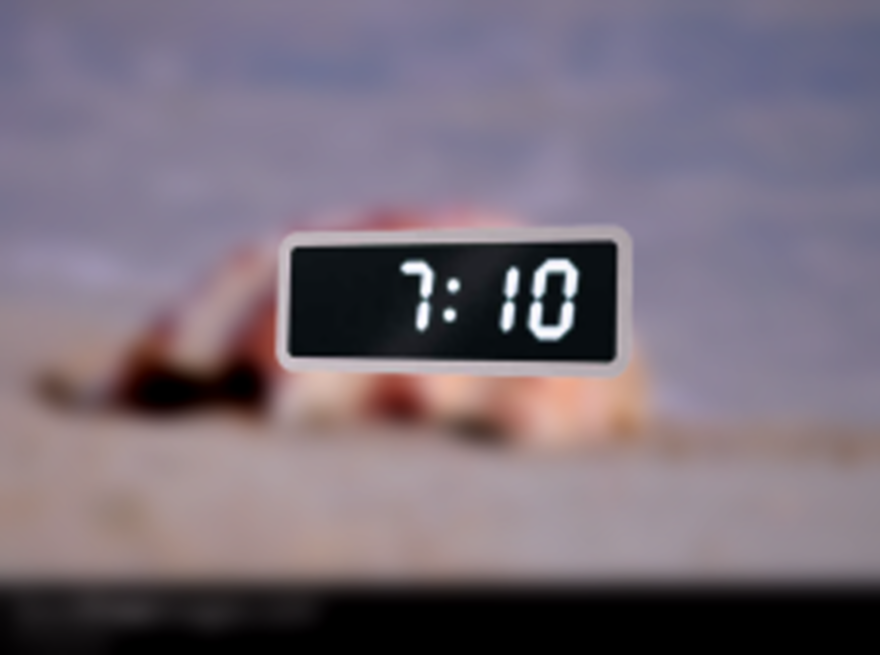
{"hour": 7, "minute": 10}
